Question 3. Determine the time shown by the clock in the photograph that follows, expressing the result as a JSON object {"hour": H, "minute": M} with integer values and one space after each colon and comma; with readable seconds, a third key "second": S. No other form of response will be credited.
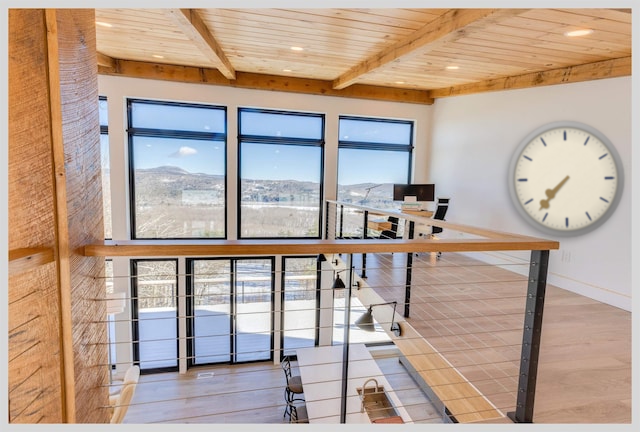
{"hour": 7, "minute": 37}
